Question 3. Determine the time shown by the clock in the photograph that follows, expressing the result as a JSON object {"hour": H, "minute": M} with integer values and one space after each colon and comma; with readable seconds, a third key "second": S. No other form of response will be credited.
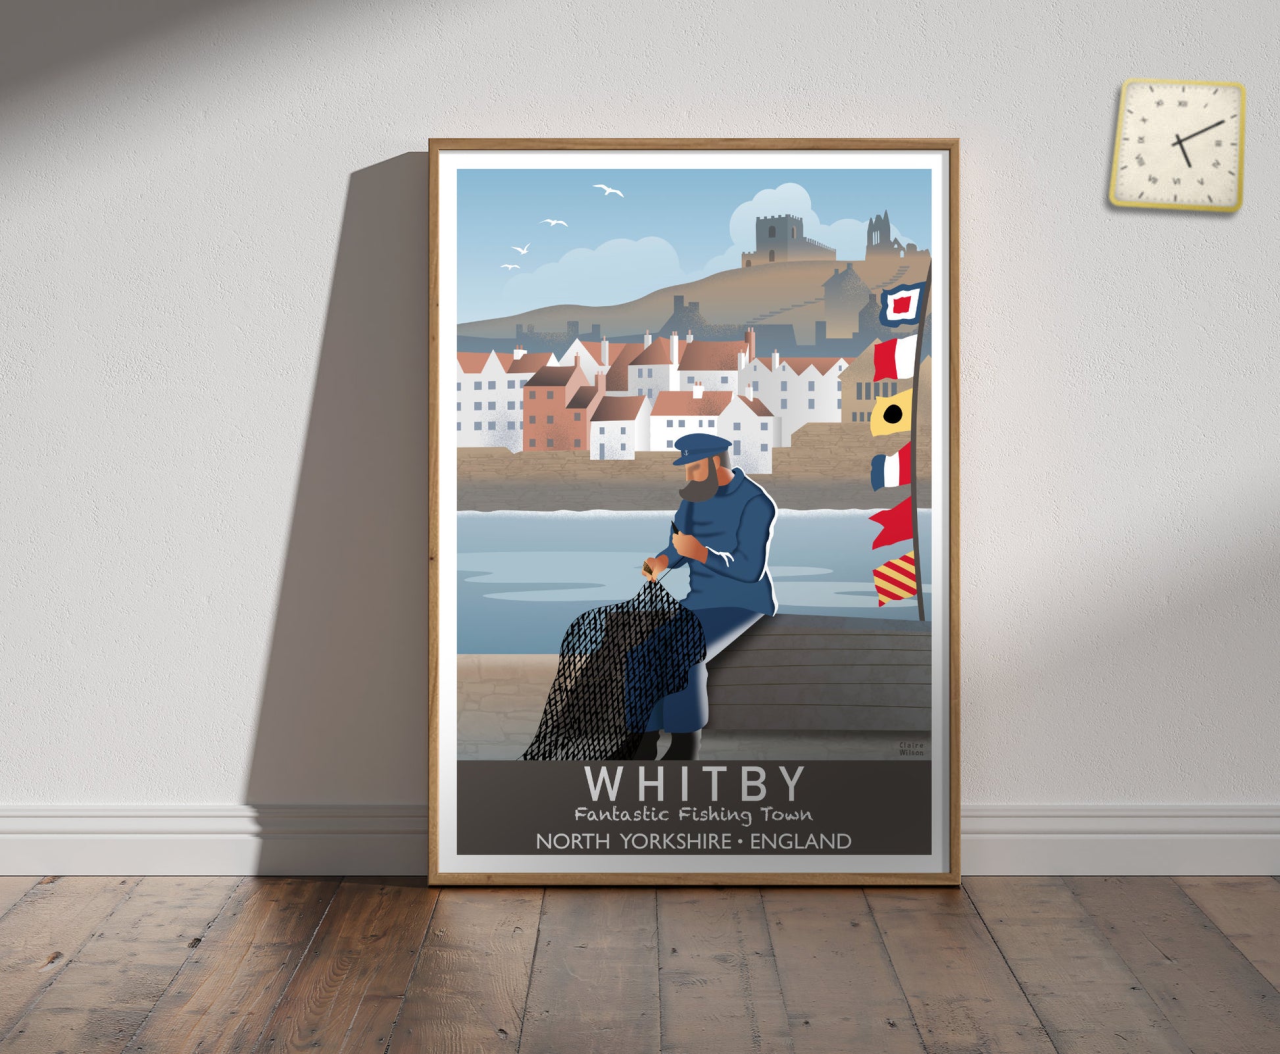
{"hour": 5, "minute": 10}
